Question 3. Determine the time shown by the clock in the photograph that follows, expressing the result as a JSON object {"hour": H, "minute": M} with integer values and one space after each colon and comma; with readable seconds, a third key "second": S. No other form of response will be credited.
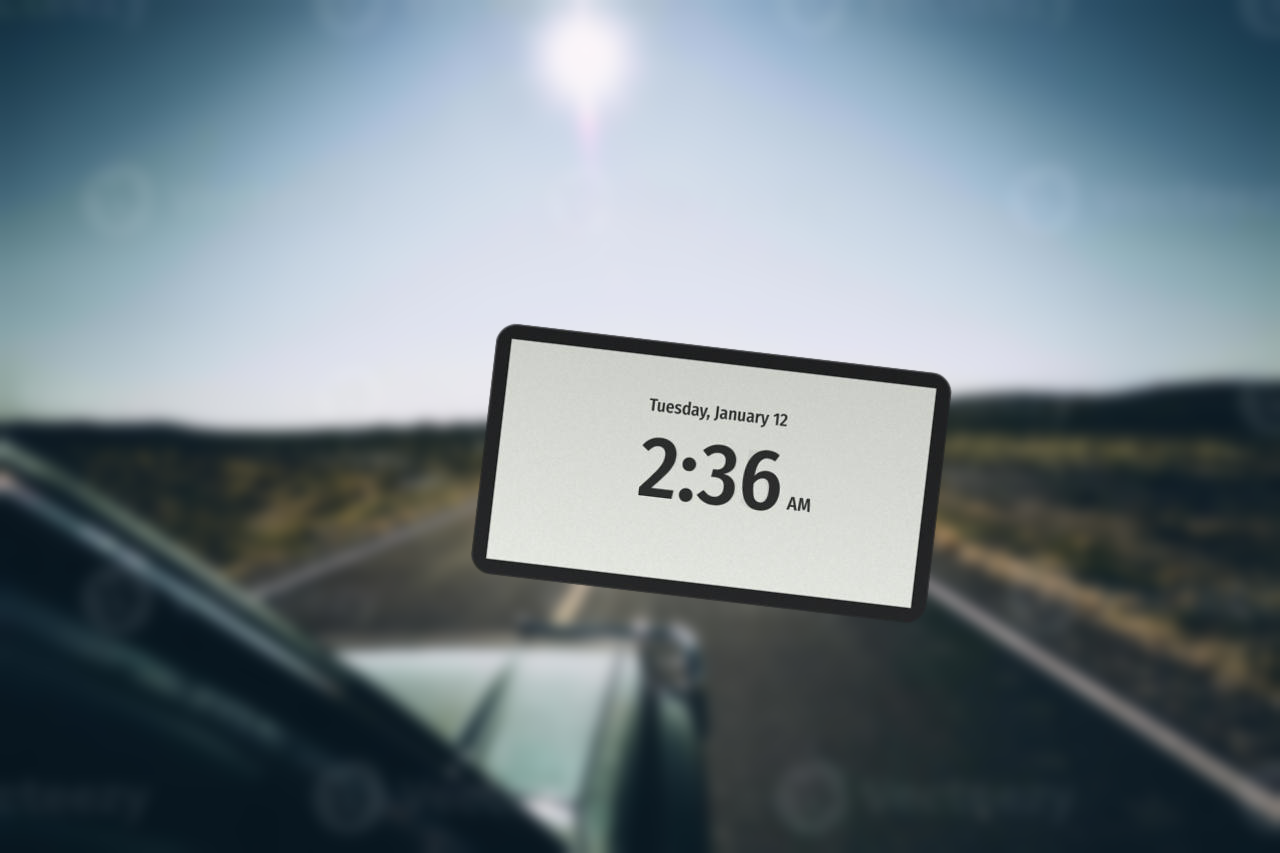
{"hour": 2, "minute": 36}
